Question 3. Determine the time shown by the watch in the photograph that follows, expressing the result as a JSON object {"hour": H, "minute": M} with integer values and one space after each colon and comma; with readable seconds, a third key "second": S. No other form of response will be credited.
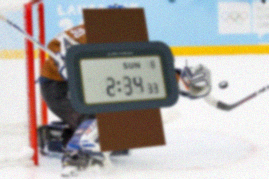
{"hour": 2, "minute": 34}
